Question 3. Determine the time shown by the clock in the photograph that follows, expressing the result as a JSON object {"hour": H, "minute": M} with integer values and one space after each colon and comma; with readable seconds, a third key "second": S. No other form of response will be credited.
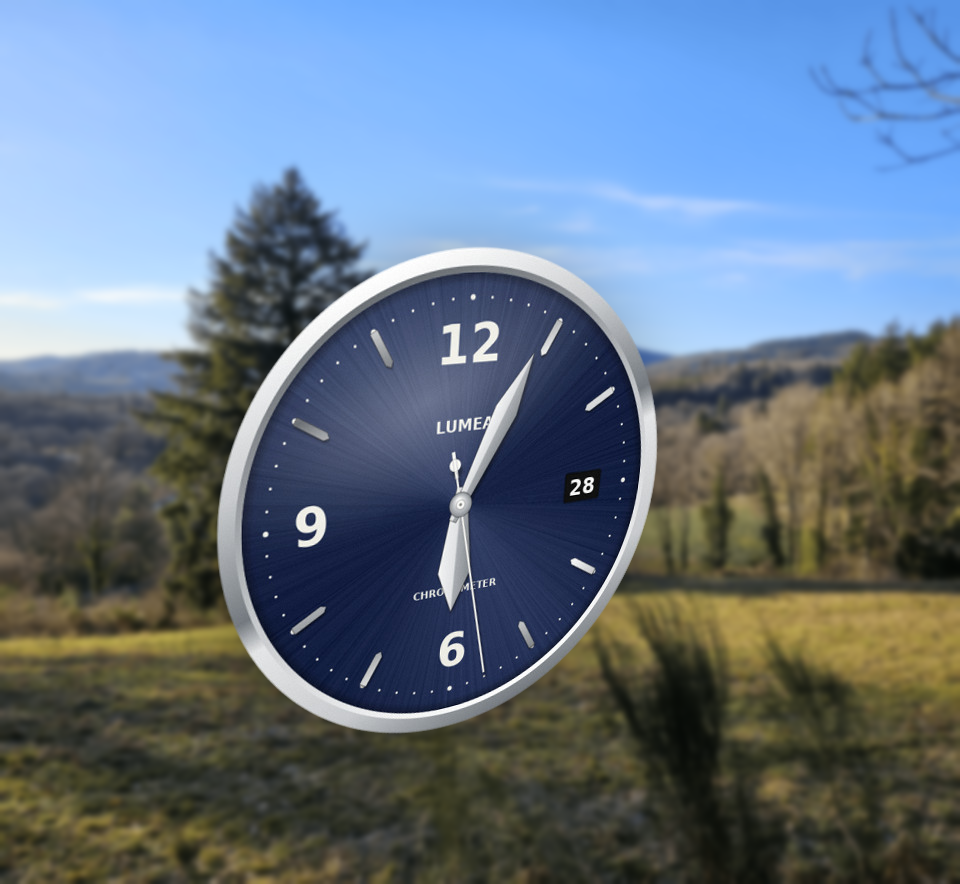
{"hour": 6, "minute": 4, "second": 28}
